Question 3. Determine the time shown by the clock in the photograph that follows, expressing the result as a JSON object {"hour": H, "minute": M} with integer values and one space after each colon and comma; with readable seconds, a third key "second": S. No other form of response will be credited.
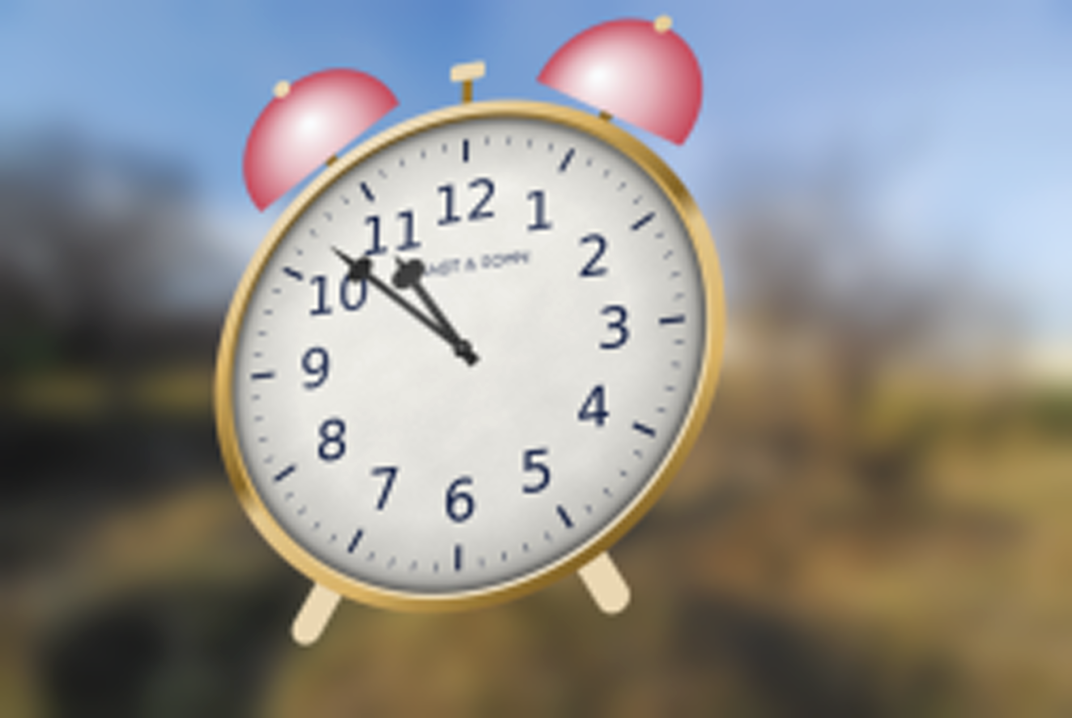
{"hour": 10, "minute": 52}
